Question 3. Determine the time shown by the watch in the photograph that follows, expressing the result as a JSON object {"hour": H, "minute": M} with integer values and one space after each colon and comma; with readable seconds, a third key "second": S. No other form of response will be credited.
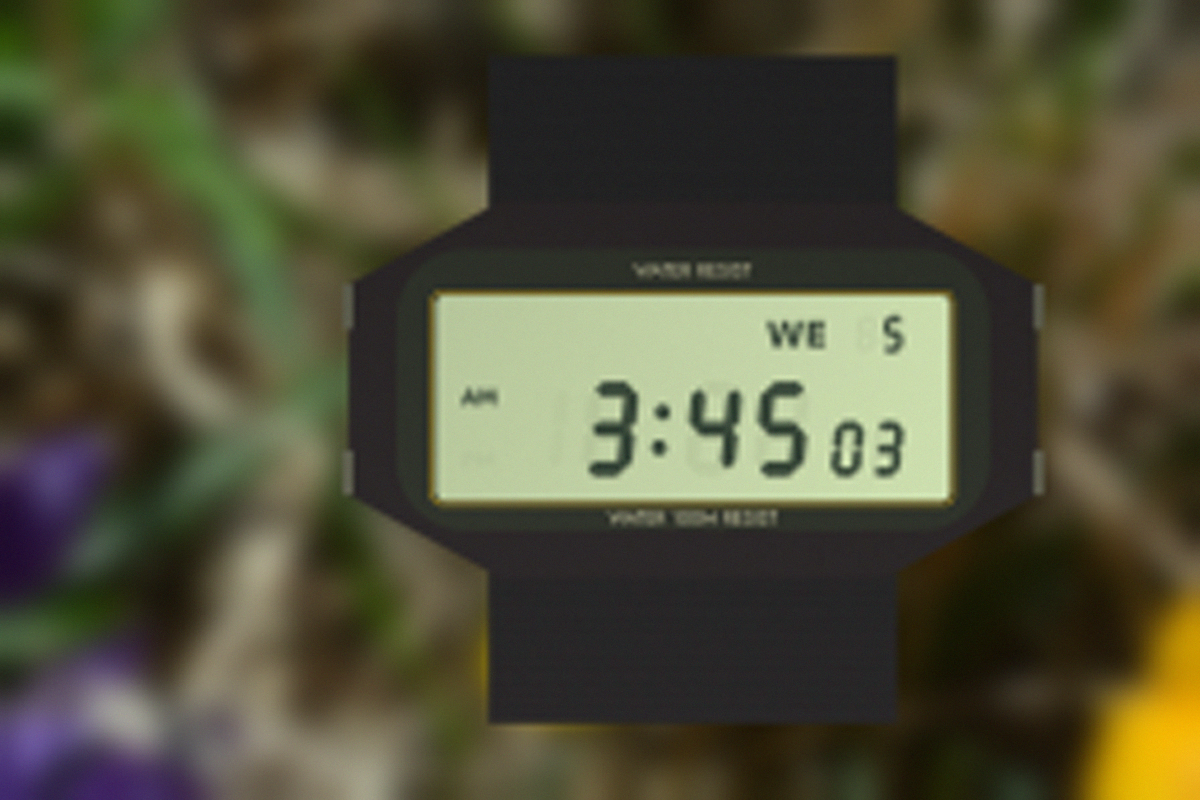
{"hour": 3, "minute": 45, "second": 3}
